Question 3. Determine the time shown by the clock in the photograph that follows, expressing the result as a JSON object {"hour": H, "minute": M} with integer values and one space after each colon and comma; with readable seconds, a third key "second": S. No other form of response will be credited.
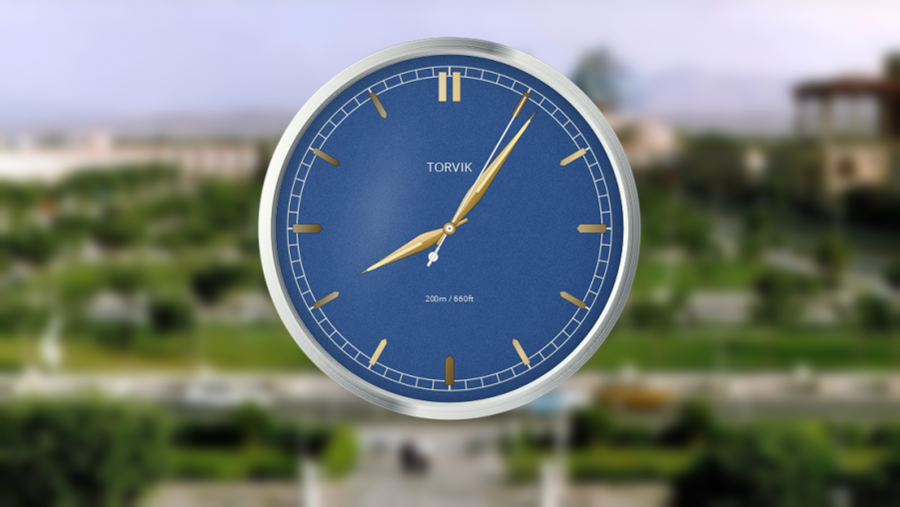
{"hour": 8, "minute": 6, "second": 5}
